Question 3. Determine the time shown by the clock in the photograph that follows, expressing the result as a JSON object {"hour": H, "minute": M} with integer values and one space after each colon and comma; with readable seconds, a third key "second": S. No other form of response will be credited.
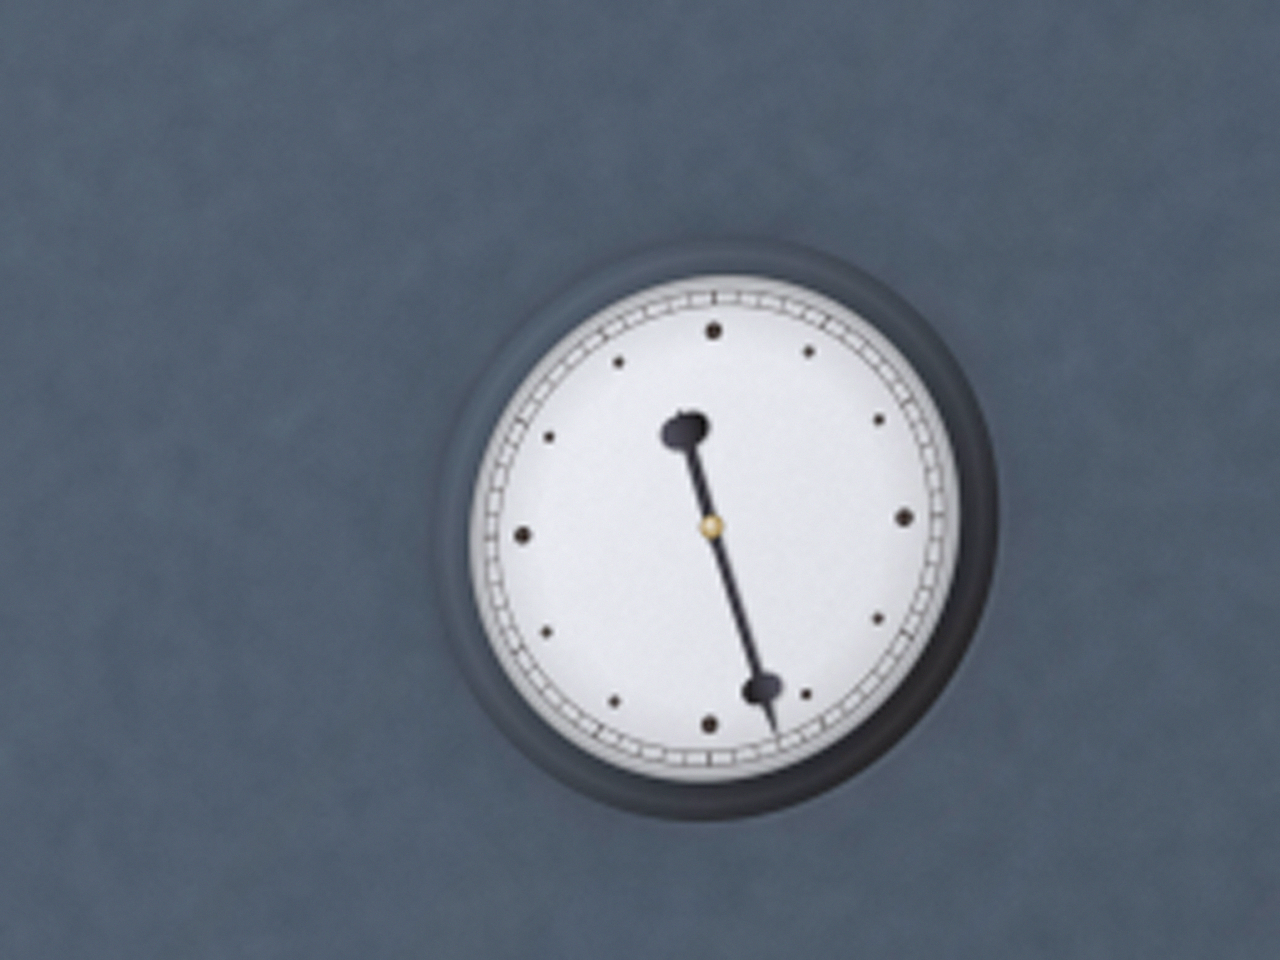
{"hour": 11, "minute": 27}
